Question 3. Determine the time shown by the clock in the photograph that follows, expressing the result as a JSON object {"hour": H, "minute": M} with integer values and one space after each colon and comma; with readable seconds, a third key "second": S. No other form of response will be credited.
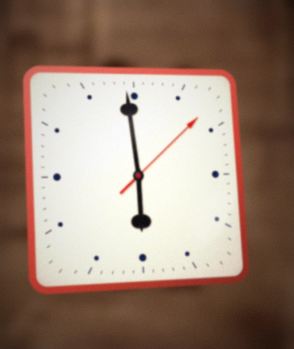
{"hour": 5, "minute": 59, "second": 8}
